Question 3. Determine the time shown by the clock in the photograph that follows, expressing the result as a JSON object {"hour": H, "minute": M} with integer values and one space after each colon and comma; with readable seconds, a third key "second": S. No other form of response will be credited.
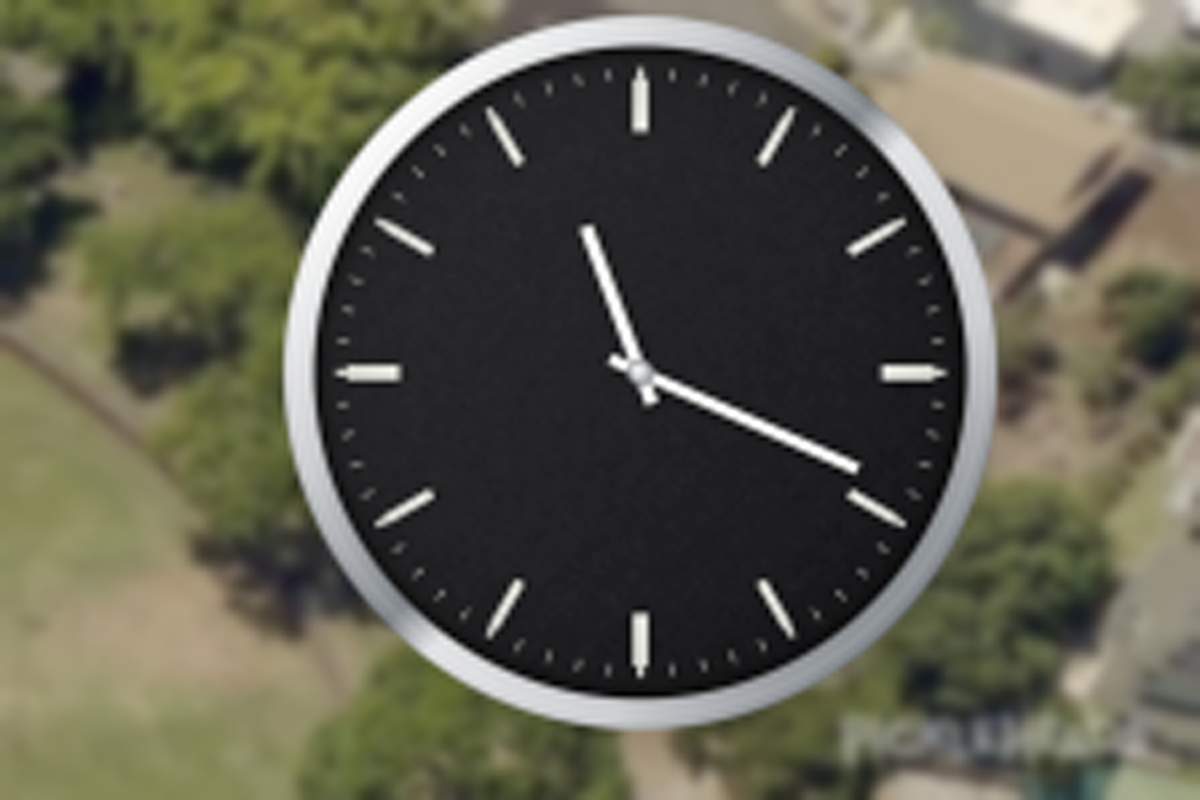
{"hour": 11, "minute": 19}
